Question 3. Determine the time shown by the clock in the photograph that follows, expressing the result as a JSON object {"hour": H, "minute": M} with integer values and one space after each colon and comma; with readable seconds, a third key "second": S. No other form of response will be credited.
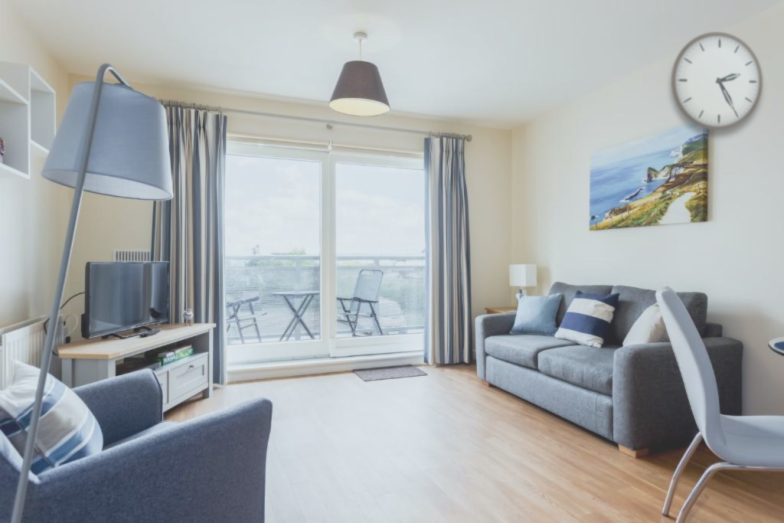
{"hour": 2, "minute": 25}
